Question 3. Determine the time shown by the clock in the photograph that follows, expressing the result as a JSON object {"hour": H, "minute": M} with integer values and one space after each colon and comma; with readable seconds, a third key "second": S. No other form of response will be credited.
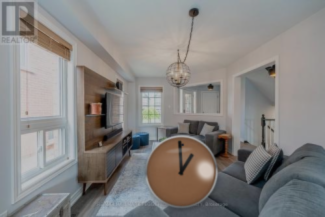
{"hour": 12, "minute": 59}
